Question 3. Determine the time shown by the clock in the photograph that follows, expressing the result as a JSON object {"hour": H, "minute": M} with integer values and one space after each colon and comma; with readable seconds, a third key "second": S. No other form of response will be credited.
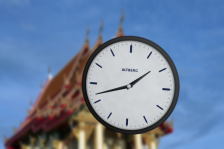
{"hour": 1, "minute": 42}
